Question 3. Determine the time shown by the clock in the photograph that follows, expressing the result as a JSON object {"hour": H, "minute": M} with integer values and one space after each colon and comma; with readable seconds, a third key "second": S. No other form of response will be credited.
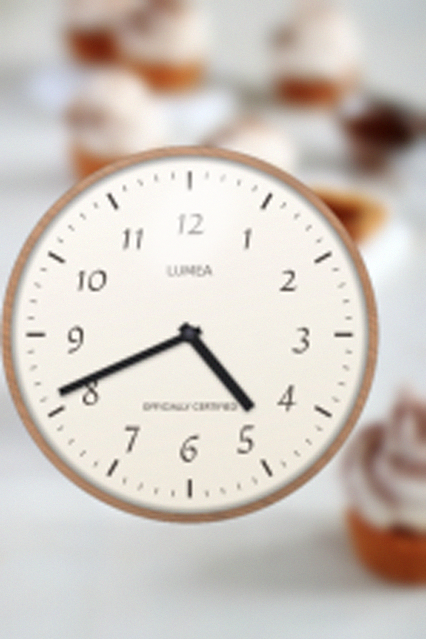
{"hour": 4, "minute": 41}
